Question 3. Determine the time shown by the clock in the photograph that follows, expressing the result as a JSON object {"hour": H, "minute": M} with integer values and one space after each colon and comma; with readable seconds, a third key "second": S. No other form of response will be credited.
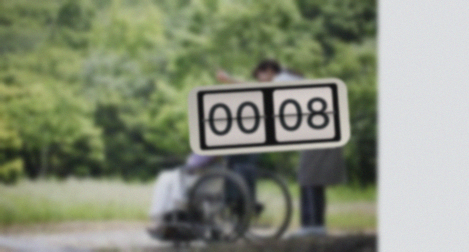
{"hour": 0, "minute": 8}
